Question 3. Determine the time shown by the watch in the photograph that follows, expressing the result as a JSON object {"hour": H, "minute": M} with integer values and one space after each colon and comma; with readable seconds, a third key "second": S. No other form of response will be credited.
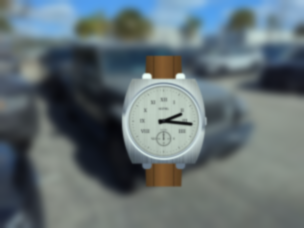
{"hour": 2, "minute": 16}
